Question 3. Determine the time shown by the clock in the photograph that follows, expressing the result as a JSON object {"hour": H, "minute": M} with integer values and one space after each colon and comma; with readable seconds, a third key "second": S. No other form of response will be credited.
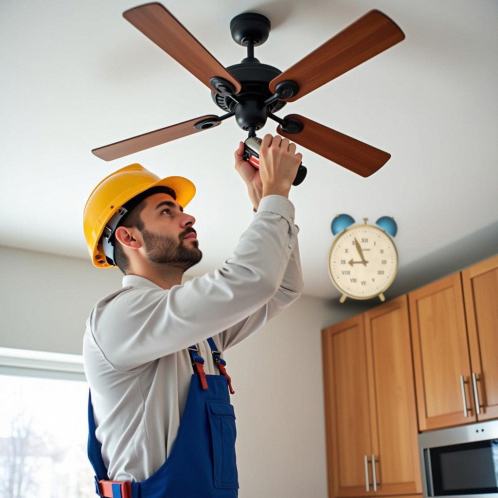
{"hour": 8, "minute": 56}
